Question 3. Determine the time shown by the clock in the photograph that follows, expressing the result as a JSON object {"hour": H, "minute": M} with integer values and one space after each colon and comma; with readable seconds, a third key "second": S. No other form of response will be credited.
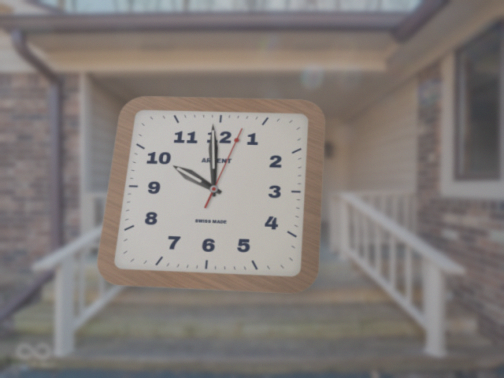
{"hour": 9, "minute": 59, "second": 3}
